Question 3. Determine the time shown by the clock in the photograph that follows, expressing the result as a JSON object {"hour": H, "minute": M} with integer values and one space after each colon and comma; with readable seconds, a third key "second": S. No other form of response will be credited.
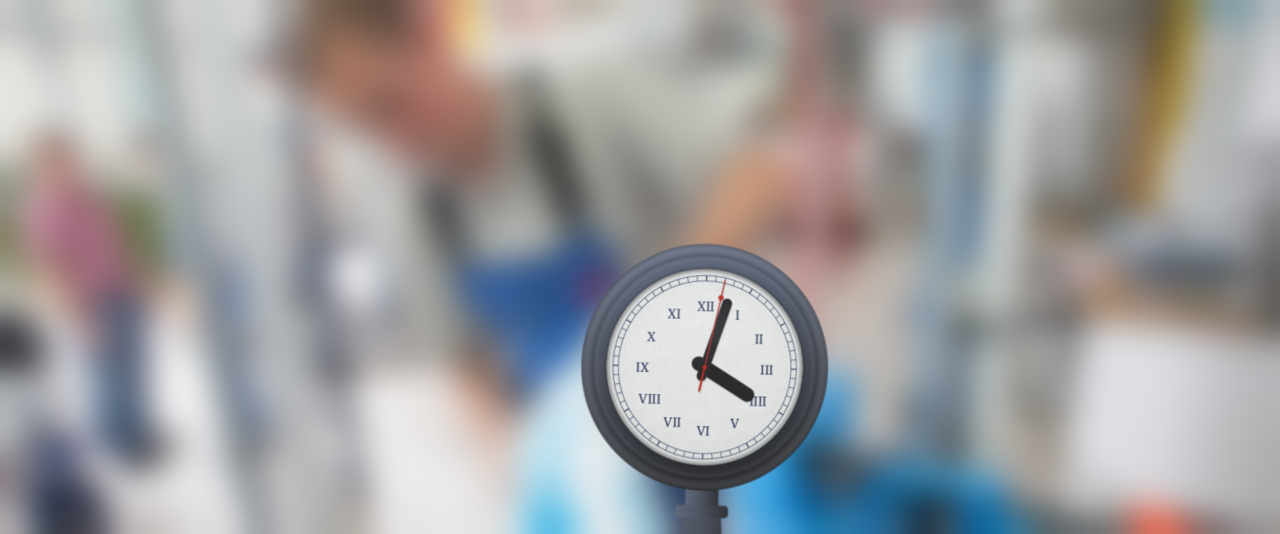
{"hour": 4, "minute": 3, "second": 2}
